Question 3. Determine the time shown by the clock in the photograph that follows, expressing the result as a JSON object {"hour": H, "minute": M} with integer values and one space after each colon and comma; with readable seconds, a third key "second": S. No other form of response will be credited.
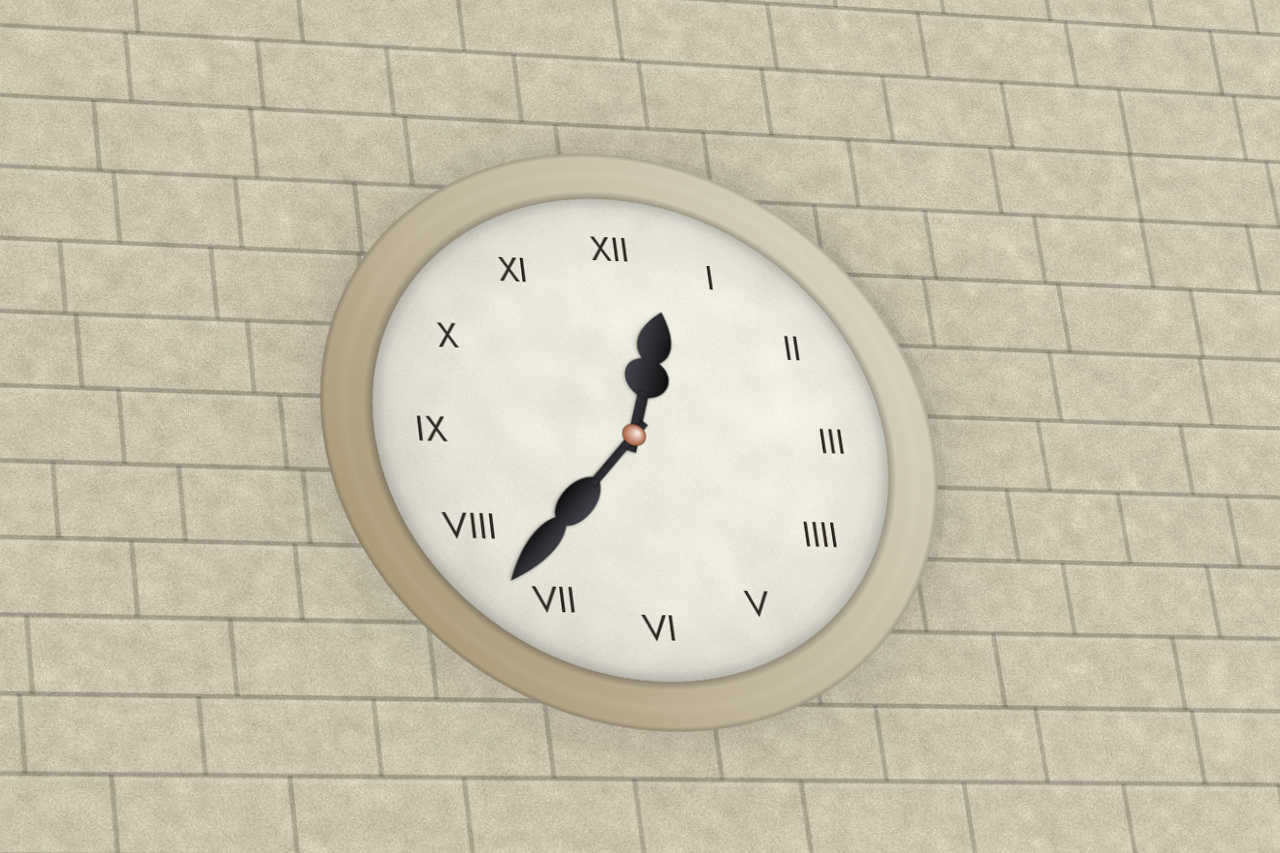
{"hour": 12, "minute": 37}
